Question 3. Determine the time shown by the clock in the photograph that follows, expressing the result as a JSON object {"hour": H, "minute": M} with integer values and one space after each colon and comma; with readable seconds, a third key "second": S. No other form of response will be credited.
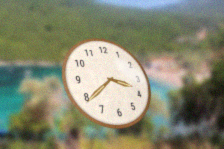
{"hour": 3, "minute": 39}
